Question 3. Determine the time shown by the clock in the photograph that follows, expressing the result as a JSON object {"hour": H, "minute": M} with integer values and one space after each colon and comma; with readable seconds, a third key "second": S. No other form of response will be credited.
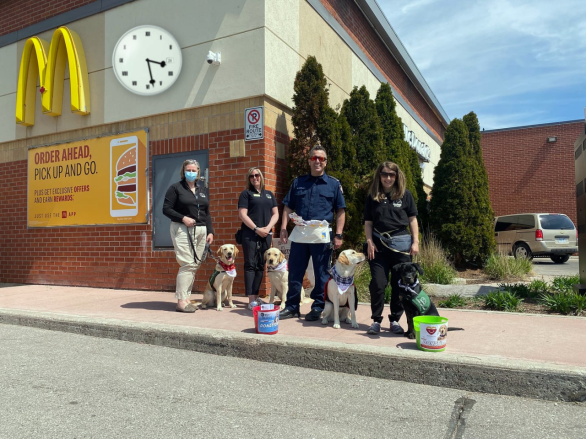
{"hour": 3, "minute": 28}
